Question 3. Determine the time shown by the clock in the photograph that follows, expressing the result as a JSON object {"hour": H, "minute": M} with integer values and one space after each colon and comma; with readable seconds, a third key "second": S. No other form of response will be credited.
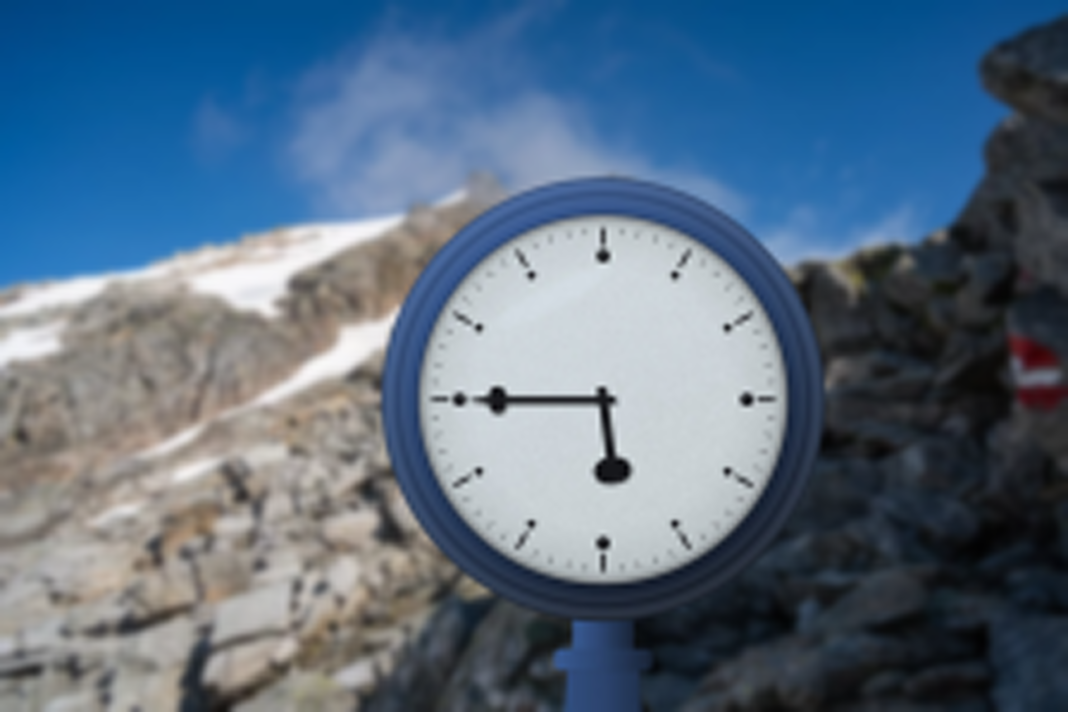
{"hour": 5, "minute": 45}
